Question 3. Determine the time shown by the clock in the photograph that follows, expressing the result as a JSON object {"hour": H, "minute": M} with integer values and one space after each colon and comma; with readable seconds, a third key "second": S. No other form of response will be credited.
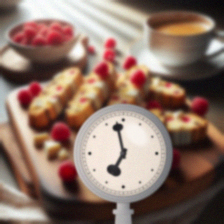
{"hour": 6, "minute": 58}
